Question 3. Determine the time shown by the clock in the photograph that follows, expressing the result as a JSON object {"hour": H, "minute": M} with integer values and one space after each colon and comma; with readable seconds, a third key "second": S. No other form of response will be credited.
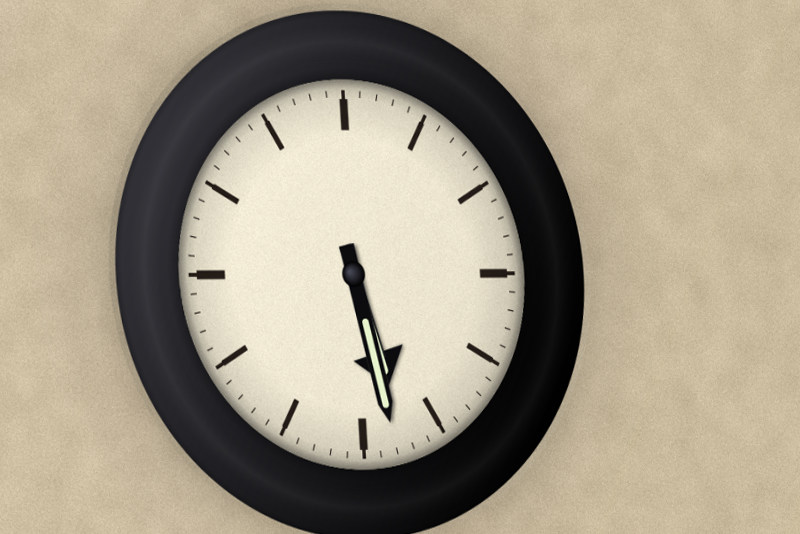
{"hour": 5, "minute": 28}
